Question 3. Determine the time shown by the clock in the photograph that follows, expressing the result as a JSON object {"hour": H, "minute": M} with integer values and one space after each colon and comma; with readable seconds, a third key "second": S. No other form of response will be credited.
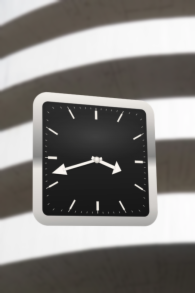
{"hour": 3, "minute": 42}
